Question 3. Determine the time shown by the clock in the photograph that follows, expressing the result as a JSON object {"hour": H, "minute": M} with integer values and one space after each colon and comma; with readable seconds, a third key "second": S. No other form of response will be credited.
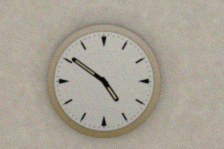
{"hour": 4, "minute": 51}
